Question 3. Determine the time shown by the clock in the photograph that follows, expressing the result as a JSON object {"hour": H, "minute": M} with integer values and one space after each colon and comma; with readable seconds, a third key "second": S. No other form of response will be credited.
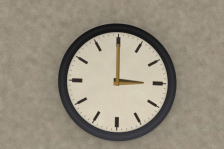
{"hour": 3, "minute": 0}
